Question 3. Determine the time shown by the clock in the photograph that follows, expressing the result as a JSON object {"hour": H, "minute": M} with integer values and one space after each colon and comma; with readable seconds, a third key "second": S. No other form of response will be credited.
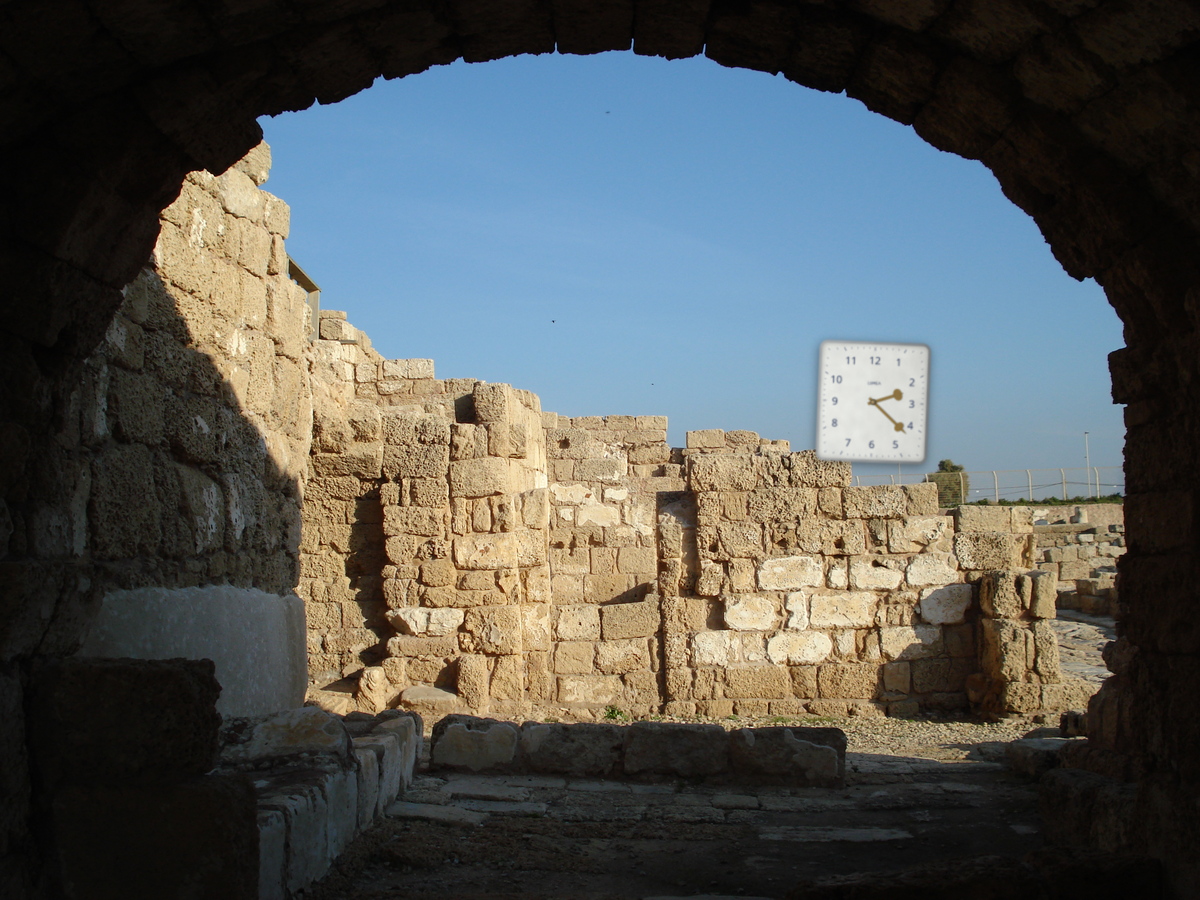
{"hour": 2, "minute": 22}
